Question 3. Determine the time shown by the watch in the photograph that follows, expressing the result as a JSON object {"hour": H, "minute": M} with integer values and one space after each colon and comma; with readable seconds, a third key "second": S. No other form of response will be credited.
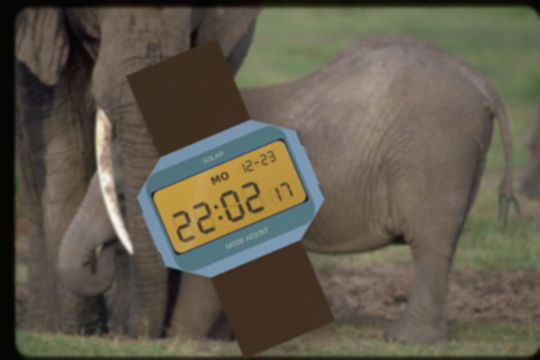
{"hour": 22, "minute": 2, "second": 17}
